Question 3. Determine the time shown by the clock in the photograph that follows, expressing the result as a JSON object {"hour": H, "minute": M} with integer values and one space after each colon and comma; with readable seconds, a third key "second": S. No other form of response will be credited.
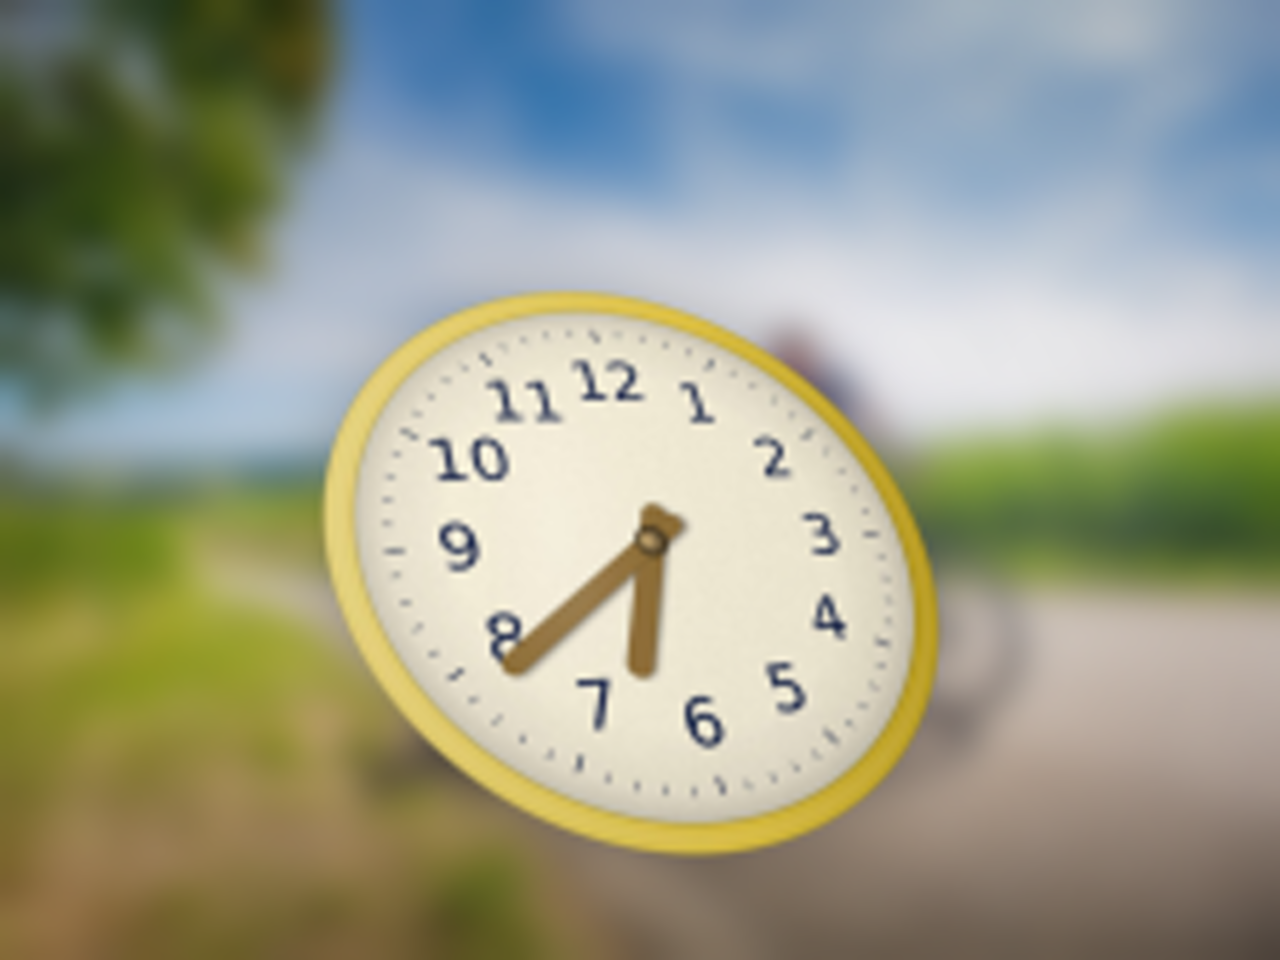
{"hour": 6, "minute": 39}
